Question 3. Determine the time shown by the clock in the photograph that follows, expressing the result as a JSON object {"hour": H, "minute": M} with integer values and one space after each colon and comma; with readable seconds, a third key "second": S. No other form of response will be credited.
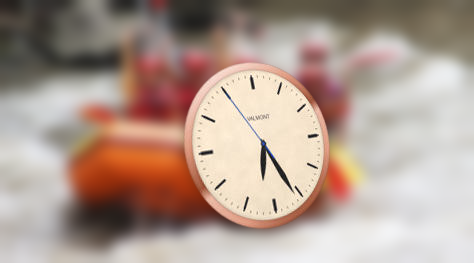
{"hour": 6, "minute": 25, "second": 55}
